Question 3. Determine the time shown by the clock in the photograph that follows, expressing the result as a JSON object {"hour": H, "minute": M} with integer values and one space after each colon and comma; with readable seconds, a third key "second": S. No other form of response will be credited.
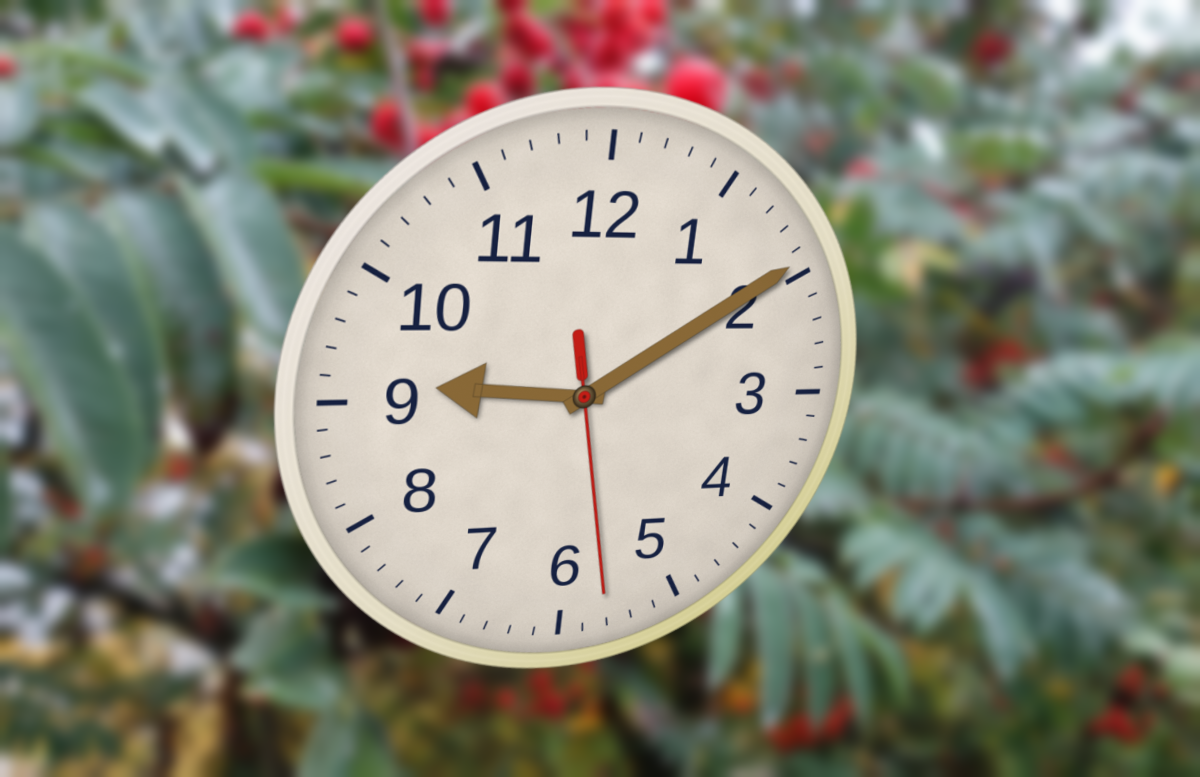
{"hour": 9, "minute": 9, "second": 28}
